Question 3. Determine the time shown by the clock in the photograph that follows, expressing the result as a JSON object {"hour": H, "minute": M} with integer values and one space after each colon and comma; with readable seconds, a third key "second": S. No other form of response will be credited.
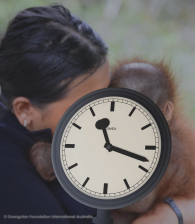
{"hour": 11, "minute": 18}
